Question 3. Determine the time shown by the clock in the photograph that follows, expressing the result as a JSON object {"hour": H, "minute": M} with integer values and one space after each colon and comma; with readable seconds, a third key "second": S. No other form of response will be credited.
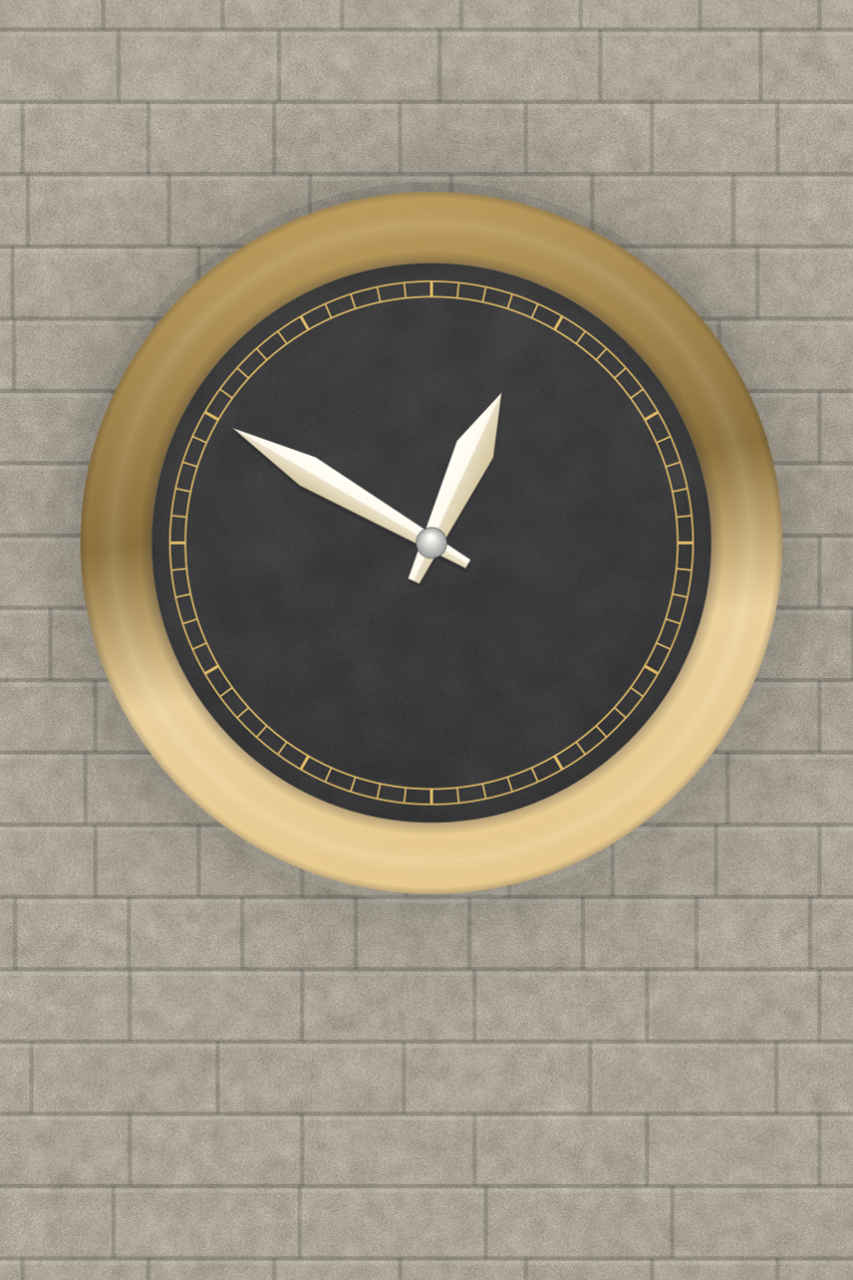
{"hour": 12, "minute": 50}
